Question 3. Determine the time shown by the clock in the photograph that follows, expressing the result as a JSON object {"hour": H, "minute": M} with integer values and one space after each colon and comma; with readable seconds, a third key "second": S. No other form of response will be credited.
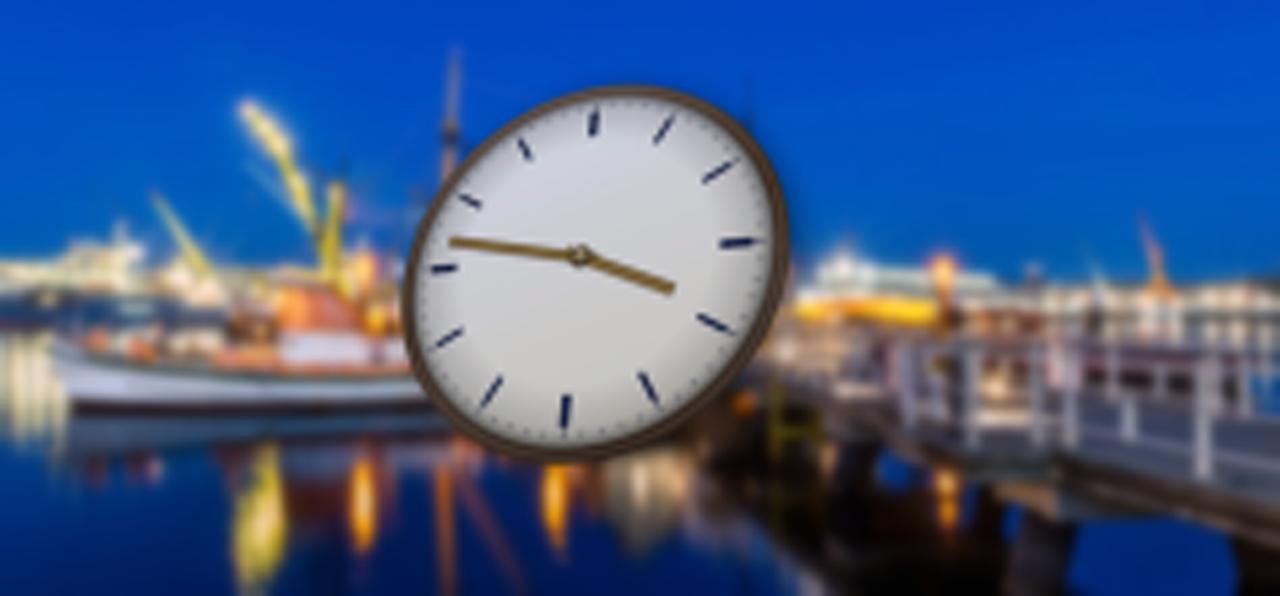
{"hour": 3, "minute": 47}
